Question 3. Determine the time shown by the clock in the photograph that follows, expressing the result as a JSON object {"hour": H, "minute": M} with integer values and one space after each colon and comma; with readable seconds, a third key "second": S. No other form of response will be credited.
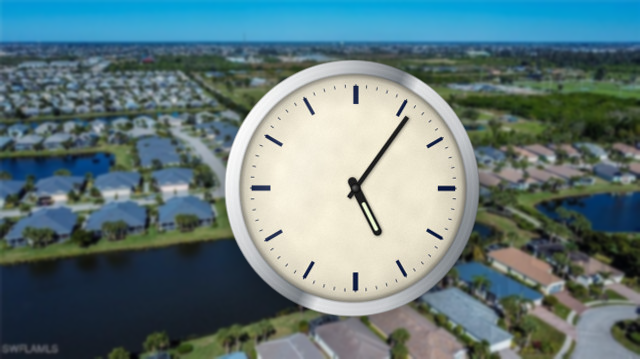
{"hour": 5, "minute": 6}
